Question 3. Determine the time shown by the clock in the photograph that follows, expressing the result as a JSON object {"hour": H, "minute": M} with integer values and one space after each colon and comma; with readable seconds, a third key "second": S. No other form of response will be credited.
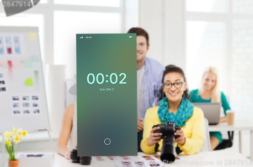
{"hour": 0, "minute": 2}
